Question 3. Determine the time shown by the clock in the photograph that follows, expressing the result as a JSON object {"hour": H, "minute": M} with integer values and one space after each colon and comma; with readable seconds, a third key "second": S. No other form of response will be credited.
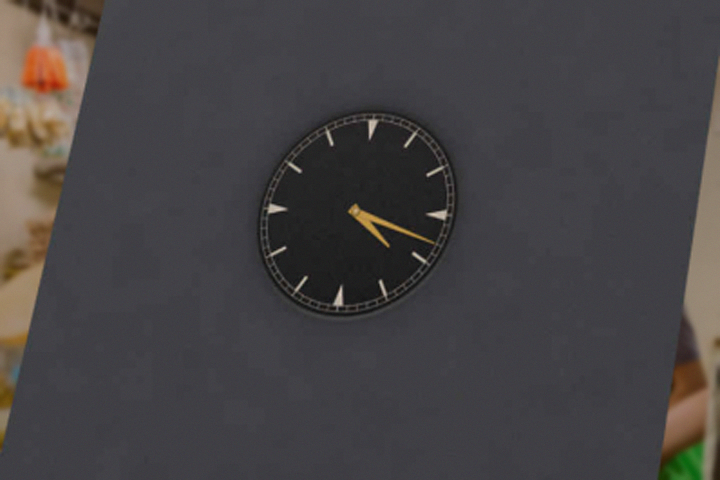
{"hour": 4, "minute": 18}
